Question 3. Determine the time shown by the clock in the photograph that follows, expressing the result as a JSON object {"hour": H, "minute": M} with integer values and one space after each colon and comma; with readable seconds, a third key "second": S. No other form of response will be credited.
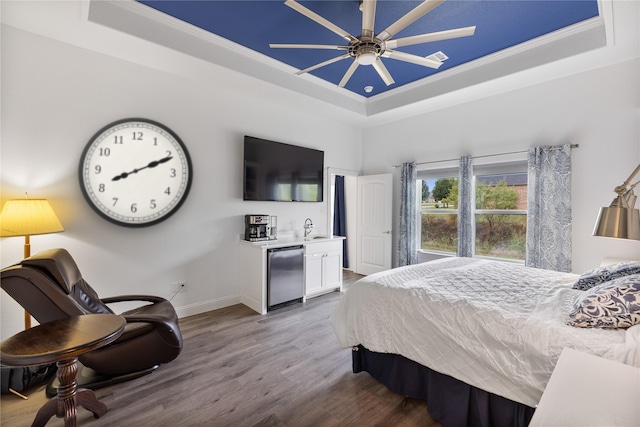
{"hour": 8, "minute": 11}
